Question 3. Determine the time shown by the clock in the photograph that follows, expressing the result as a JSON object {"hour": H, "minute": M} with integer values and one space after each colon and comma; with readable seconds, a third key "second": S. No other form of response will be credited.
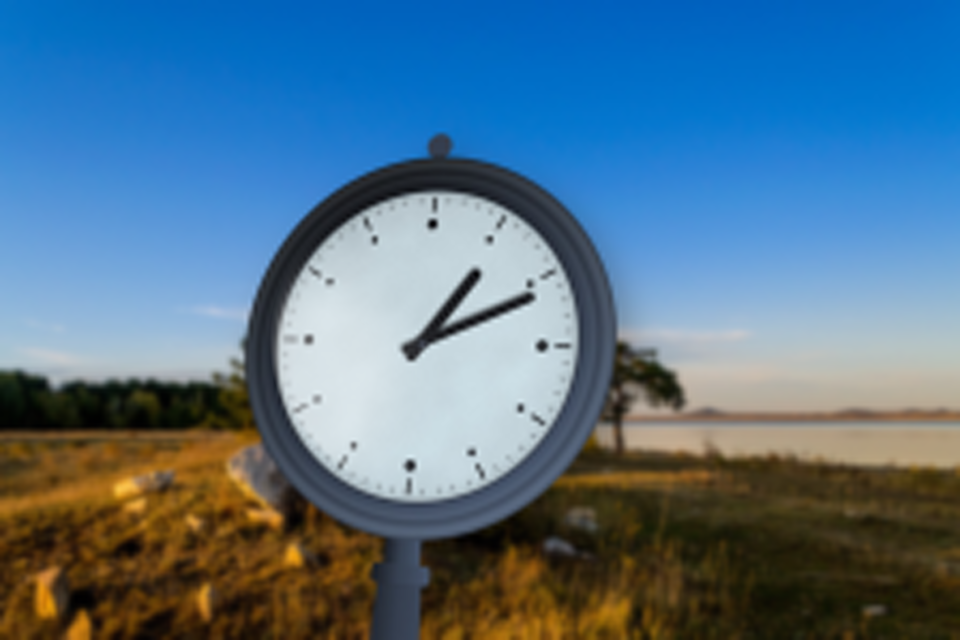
{"hour": 1, "minute": 11}
